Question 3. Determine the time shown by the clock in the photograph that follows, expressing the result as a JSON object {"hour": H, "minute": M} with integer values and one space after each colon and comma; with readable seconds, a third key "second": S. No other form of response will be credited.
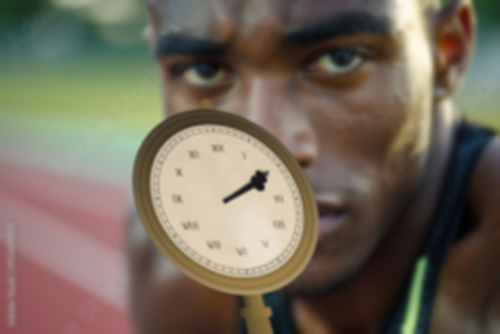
{"hour": 2, "minute": 10}
